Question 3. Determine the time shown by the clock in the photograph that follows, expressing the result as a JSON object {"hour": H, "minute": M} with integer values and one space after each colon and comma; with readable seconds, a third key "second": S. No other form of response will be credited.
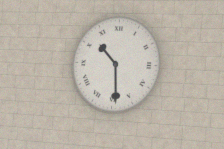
{"hour": 10, "minute": 29}
